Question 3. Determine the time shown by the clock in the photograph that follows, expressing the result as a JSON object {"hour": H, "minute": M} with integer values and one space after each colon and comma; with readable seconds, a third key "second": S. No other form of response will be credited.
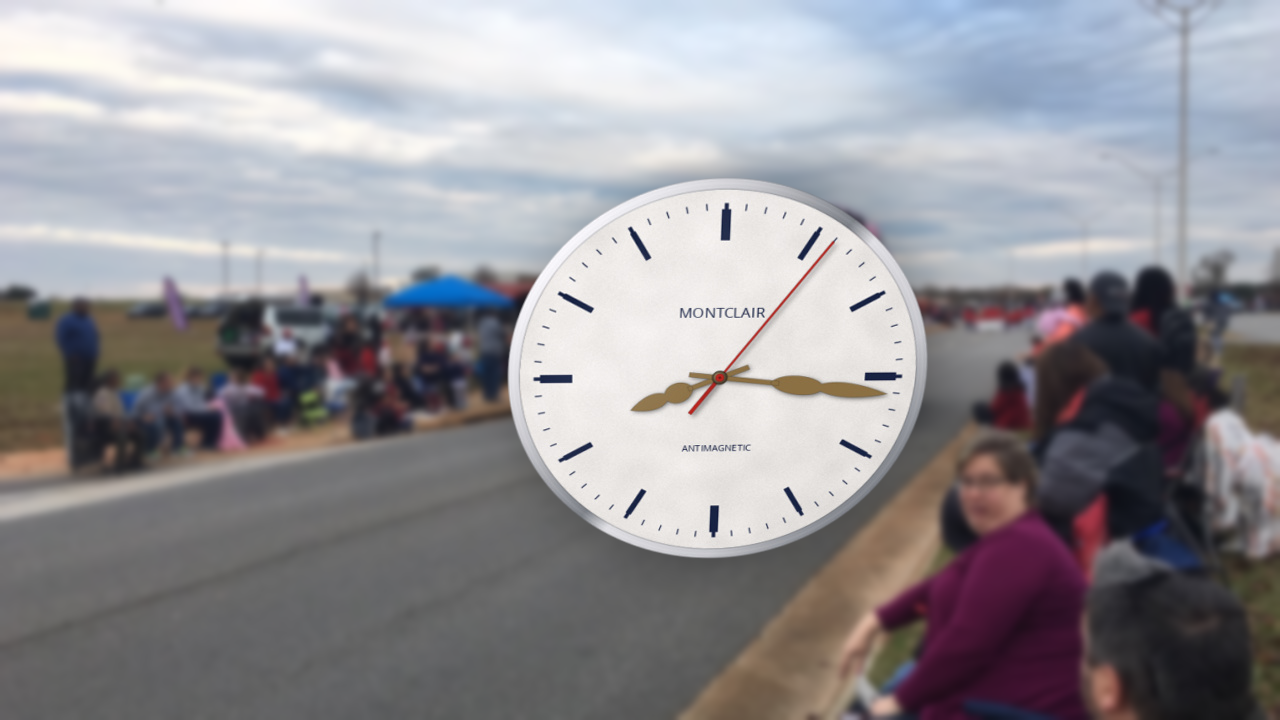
{"hour": 8, "minute": 16, "second": 6}
